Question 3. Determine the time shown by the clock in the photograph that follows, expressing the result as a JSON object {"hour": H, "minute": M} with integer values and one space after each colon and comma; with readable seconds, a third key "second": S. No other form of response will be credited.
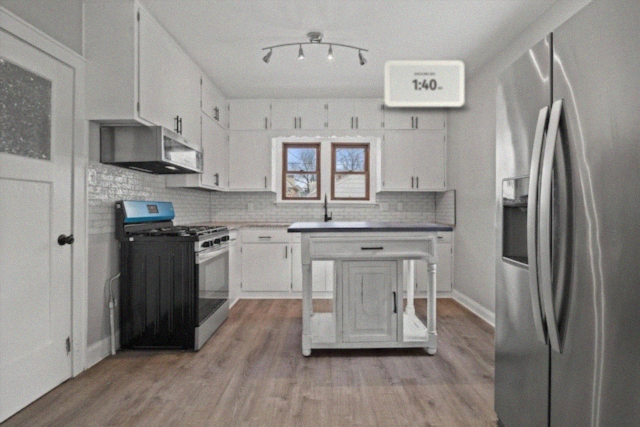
{"hour": 1, "minute": 40}
